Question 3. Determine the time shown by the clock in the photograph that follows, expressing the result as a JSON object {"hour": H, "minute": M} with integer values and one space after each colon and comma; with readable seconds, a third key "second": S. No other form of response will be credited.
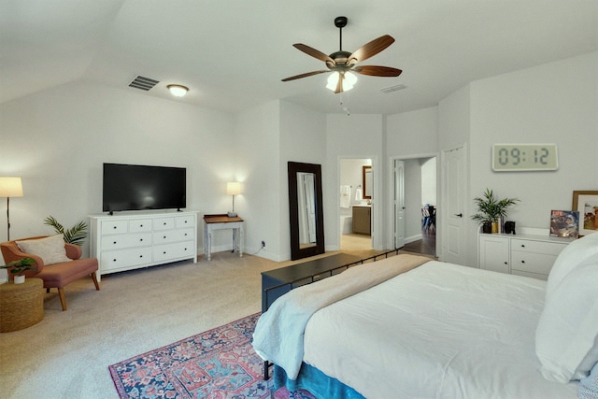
{"hour": 9, "minute": 12}
